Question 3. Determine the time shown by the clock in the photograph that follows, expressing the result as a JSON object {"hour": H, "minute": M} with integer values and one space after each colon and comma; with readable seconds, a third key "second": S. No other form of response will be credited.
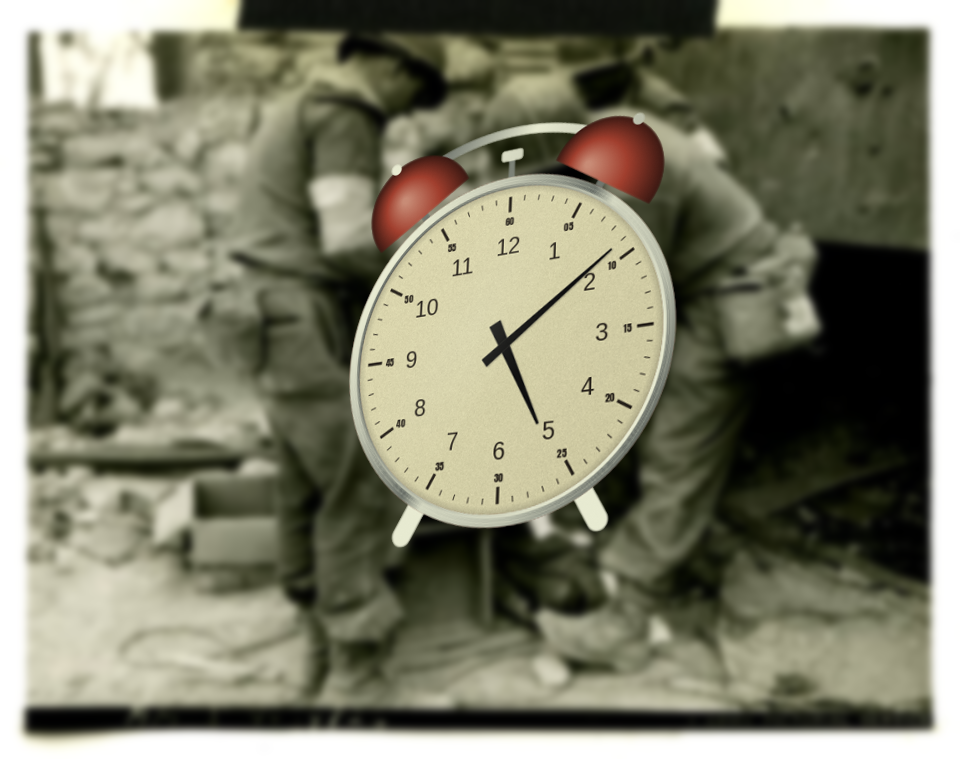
{"hour": 5, "minute": 9}
